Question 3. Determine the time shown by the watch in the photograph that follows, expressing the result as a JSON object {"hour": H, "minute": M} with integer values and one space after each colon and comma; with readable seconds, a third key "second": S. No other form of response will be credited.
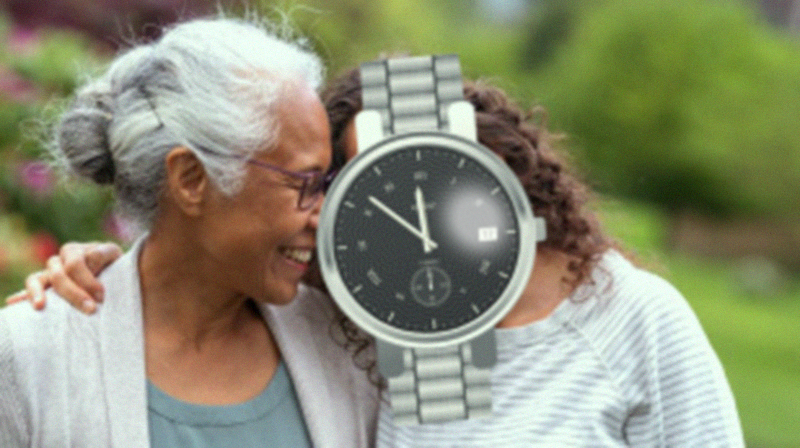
{"hour": 11, "minute": 52}
